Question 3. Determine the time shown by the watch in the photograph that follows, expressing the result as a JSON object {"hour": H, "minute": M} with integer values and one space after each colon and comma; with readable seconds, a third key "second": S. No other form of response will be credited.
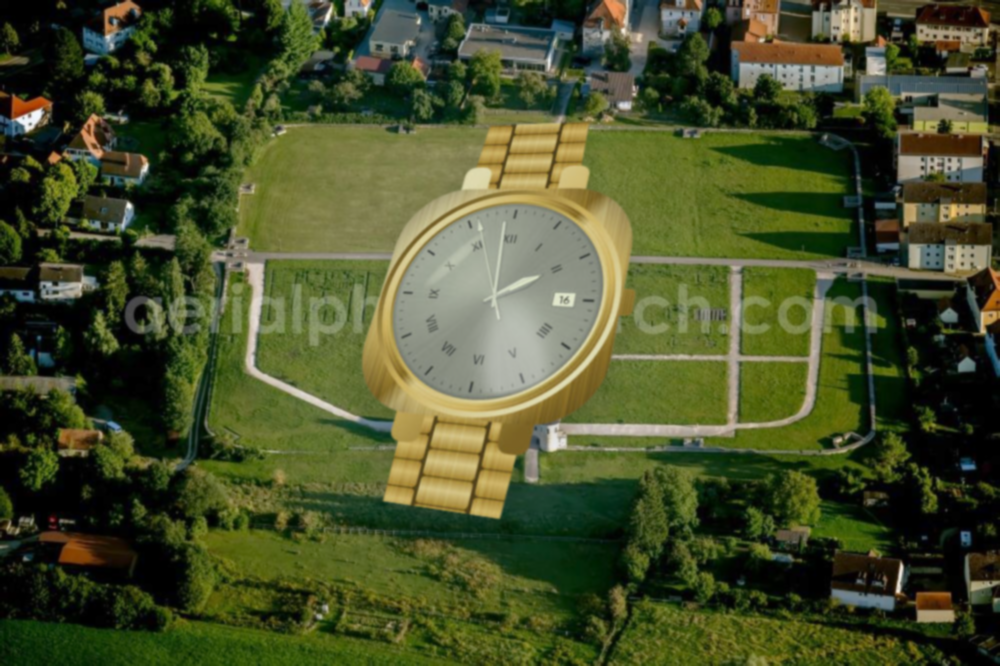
{"hour": 1, "minute": 58, "second": 56}
